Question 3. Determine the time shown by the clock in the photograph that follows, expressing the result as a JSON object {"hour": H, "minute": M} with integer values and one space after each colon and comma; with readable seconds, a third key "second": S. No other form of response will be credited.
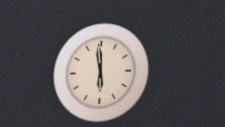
{"hour": 5, "minute": 59}
